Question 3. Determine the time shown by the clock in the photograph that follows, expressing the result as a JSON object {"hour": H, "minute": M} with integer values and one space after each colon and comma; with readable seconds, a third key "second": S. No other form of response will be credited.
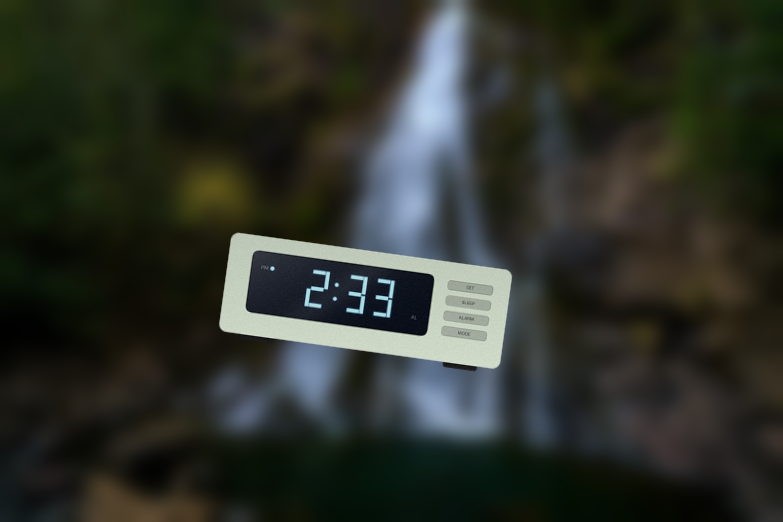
{"hour": 2, "minute": 33}
